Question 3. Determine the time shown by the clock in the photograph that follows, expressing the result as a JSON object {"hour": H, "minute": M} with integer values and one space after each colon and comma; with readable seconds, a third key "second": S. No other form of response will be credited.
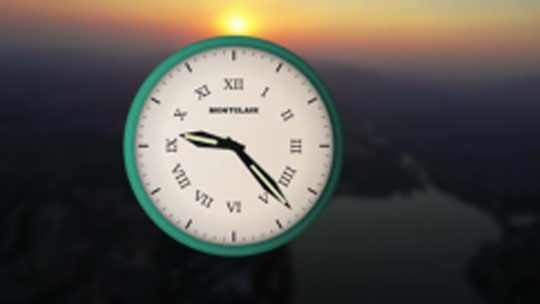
{"hour": 9, "minute": 23}
